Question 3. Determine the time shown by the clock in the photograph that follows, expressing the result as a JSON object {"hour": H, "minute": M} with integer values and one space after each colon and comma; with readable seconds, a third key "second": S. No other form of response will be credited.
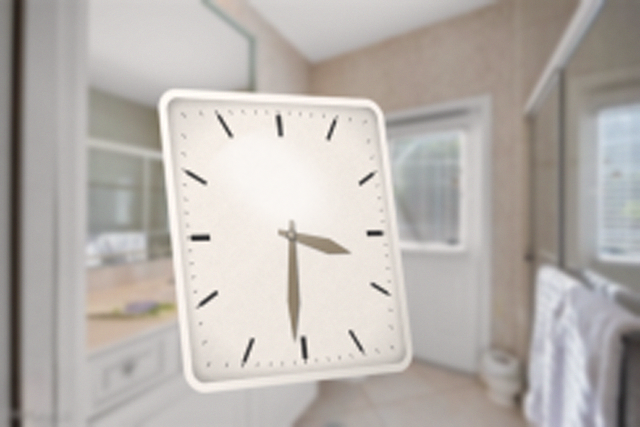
{"hour": 3, "minute": 31}
